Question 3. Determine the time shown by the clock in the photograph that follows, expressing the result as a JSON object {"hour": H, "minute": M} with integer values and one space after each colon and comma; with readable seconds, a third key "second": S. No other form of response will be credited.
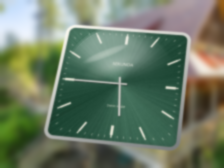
{"hour": 5, "minute": 45}
